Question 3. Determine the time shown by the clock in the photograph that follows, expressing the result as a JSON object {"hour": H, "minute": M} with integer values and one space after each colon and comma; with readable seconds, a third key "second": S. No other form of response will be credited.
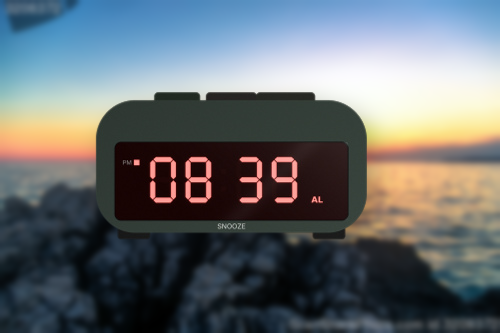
{"hour": 8, "minute": 39}
